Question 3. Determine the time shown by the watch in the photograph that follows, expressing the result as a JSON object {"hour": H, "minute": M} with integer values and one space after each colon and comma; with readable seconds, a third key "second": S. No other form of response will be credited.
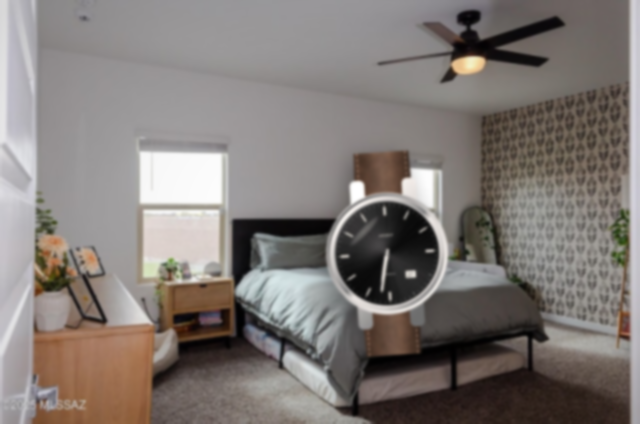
{"hour": 6, "minute": 32}
